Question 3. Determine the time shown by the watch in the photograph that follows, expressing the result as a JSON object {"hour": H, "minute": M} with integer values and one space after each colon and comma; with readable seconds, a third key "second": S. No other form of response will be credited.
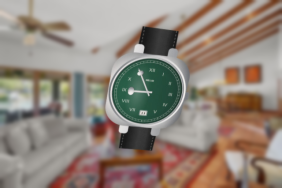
{"hour": 8, "minute": 55}
